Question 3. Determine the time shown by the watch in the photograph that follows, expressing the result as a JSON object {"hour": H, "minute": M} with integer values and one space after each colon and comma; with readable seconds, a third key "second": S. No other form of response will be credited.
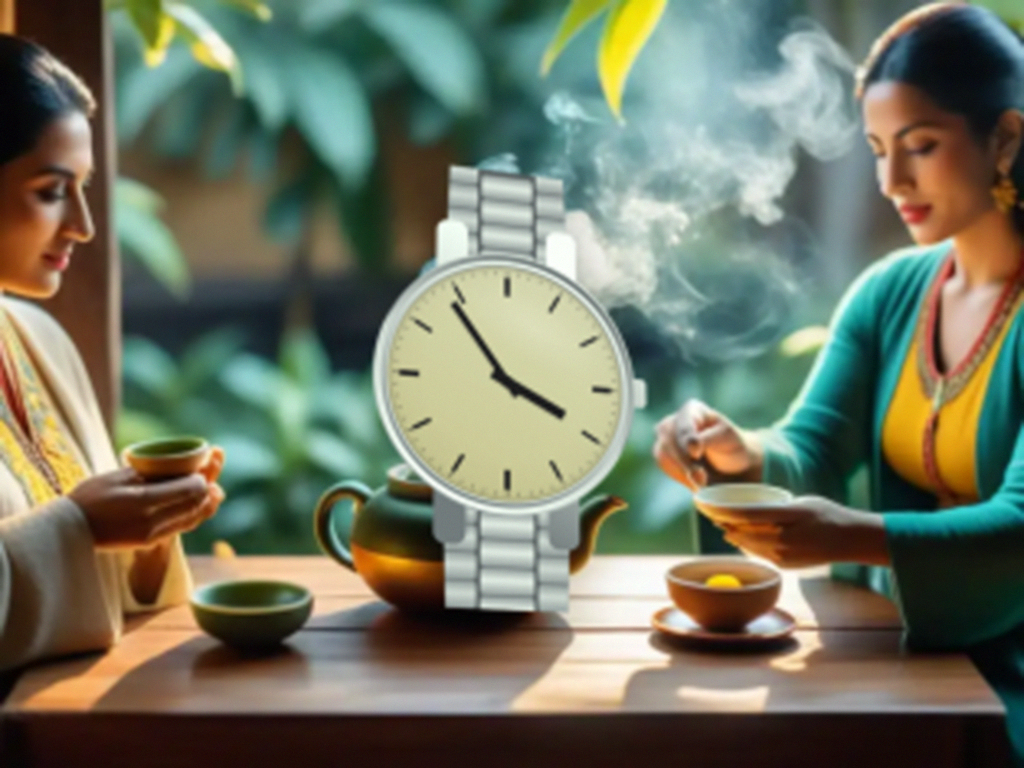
{"hour": 3, "minute": 54}
